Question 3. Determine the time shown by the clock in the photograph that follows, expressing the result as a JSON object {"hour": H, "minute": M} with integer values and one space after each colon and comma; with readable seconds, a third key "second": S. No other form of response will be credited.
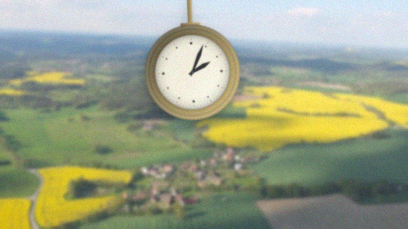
{"hour": 2, "minute": 4}
